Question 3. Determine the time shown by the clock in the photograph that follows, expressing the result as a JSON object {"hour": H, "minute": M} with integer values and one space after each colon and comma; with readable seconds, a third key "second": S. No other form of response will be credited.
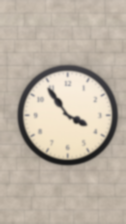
{"hour": 3, "minute": 54}
